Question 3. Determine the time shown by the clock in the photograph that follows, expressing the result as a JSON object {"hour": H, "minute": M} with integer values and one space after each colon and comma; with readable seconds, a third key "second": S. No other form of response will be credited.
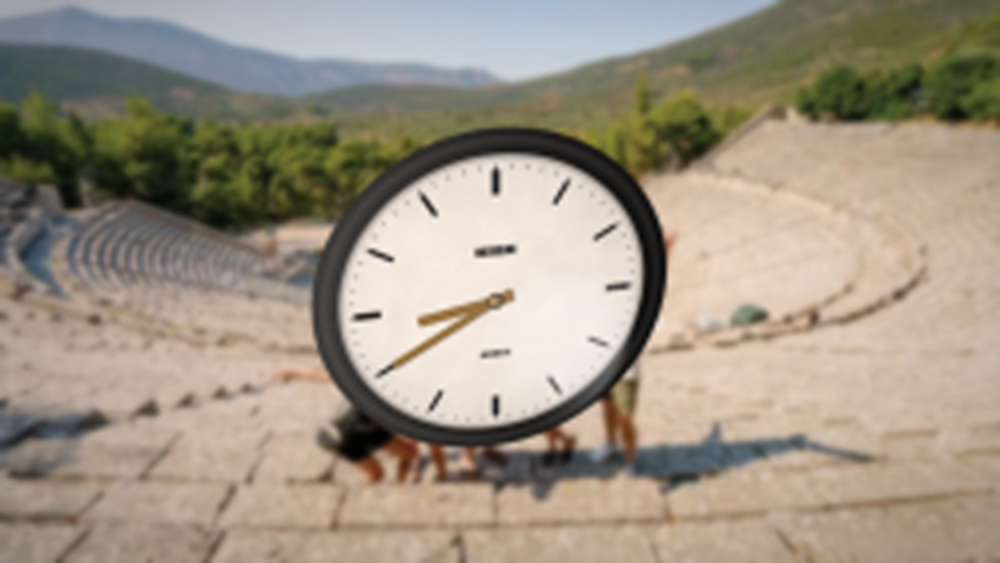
{"hour": 8, "minute": 40}
